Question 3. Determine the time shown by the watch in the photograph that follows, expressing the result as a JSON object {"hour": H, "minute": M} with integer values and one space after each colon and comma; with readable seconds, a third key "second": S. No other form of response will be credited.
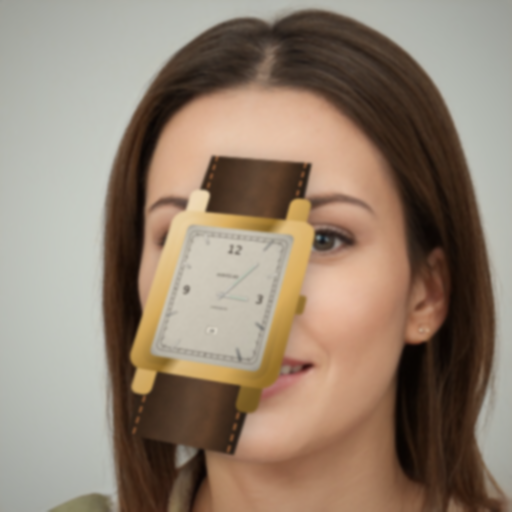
{"hour": 3, "minute": 6}
